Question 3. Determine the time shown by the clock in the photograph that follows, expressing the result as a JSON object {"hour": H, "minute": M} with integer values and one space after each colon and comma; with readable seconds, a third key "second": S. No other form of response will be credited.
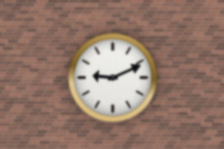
{"hour": 9, "minute": 11}
